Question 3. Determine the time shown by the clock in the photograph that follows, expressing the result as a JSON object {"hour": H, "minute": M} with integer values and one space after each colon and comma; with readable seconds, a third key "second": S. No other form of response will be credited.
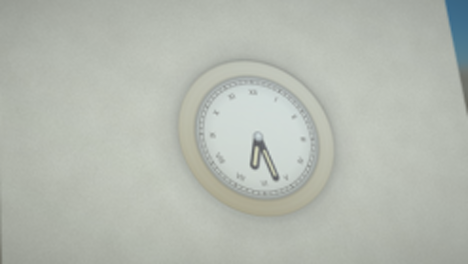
{"hour": 6, "minute": 27}
